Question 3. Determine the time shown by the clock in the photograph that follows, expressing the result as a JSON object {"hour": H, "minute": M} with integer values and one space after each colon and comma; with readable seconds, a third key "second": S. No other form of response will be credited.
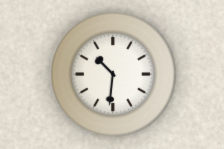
{"hour": 10, "minute": 31}
